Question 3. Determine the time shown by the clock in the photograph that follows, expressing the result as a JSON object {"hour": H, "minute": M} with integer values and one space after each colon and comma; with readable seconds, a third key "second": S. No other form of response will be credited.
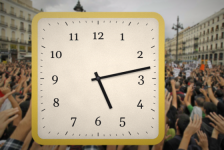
{"hour": 5, "minute": 13}
